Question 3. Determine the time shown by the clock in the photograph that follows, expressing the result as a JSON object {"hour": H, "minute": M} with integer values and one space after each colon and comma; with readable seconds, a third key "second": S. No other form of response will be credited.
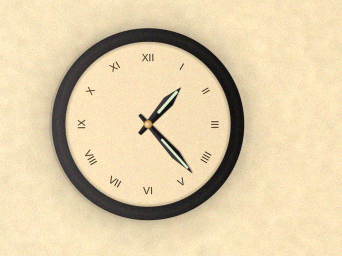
{"hour": 1, "minute": 23}
